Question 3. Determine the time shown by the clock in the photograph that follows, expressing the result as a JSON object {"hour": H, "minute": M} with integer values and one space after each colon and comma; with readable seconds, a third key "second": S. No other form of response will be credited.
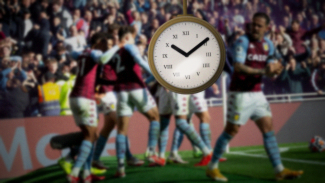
{"hour": 10, "minute": 9}
